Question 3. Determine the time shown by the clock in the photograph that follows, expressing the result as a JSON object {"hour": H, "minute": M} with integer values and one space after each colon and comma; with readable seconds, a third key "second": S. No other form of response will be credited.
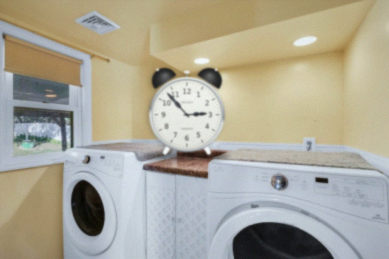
{"hour": 2, "minute": 53}
